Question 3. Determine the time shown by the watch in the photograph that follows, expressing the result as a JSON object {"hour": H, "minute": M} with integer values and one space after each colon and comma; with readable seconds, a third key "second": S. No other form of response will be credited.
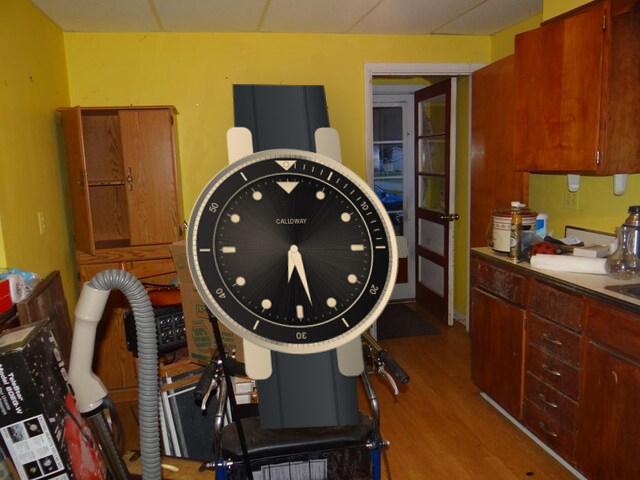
{"hour": 6, "minute": 28}
